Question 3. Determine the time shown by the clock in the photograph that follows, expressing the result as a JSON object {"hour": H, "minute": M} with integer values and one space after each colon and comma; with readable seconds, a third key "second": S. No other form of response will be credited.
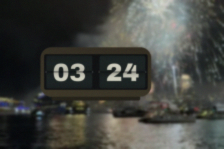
{"hour": 3, "minute": 24}
